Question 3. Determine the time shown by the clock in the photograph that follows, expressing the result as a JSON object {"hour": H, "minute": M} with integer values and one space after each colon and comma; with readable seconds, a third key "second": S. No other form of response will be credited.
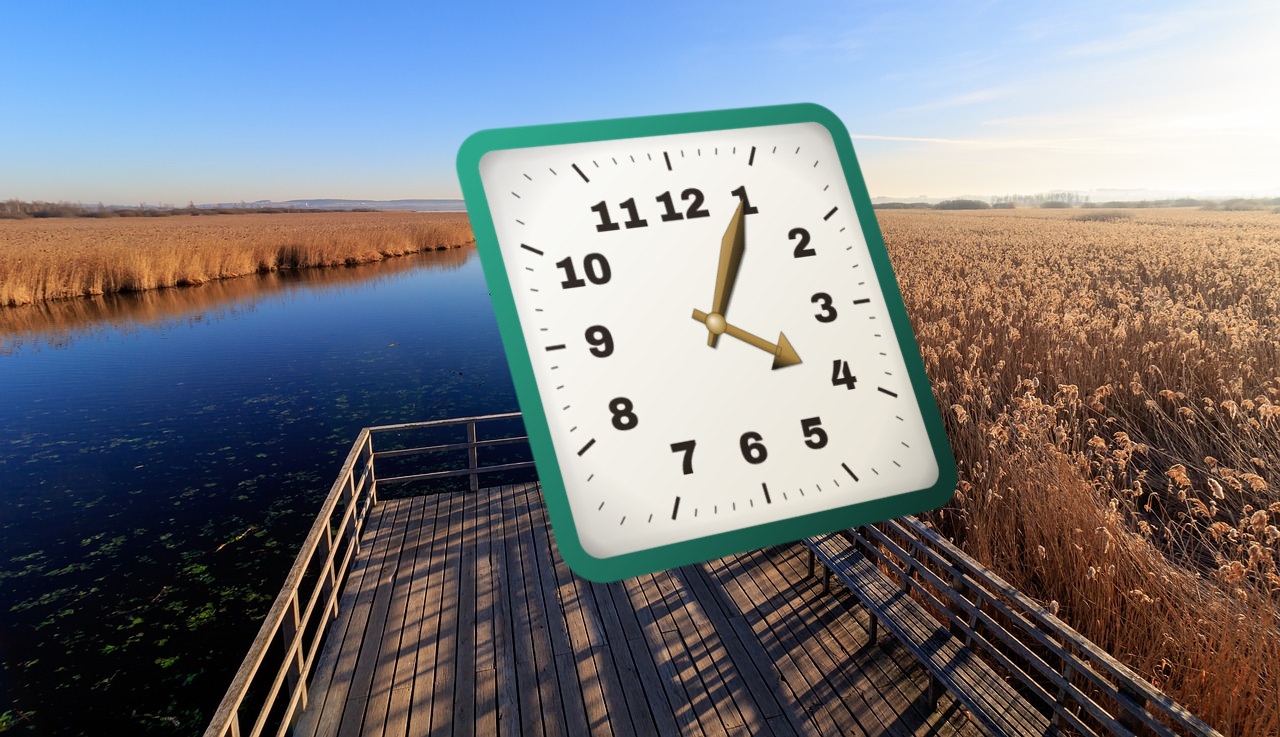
{"hour": 4, "minute": 5}
